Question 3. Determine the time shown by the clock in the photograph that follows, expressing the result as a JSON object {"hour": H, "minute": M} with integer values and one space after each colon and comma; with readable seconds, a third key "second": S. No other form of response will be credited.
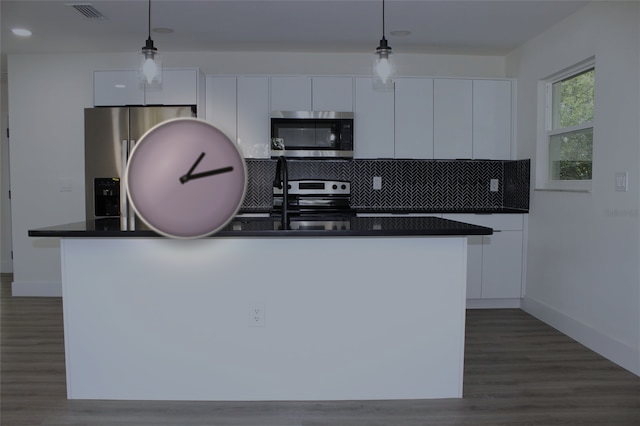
{"hour": 1, "minute": 13}
